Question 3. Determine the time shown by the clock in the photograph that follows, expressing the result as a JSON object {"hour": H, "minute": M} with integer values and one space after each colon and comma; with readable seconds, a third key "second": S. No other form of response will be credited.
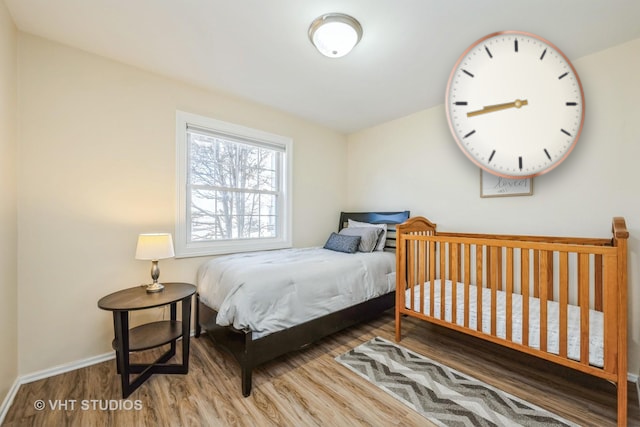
{"hour": 8, "minute": 43}
